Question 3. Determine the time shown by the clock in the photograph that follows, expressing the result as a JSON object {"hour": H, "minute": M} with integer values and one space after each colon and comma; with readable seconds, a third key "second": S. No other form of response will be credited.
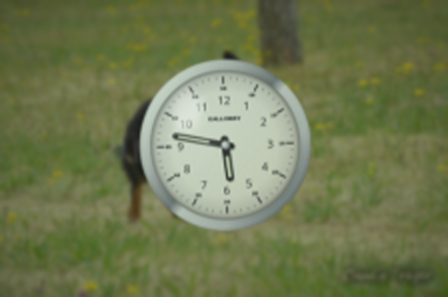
{"hour": 5, "minute": 47}
